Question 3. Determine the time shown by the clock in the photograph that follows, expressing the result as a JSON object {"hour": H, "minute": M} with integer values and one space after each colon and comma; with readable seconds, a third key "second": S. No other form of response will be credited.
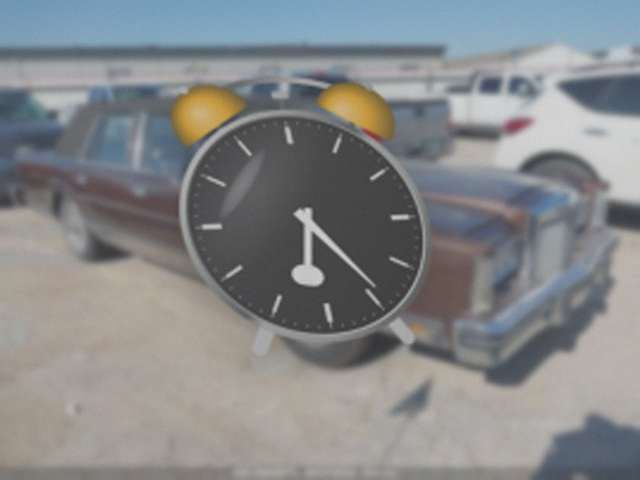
{"hour": 6, "minute": 24}
